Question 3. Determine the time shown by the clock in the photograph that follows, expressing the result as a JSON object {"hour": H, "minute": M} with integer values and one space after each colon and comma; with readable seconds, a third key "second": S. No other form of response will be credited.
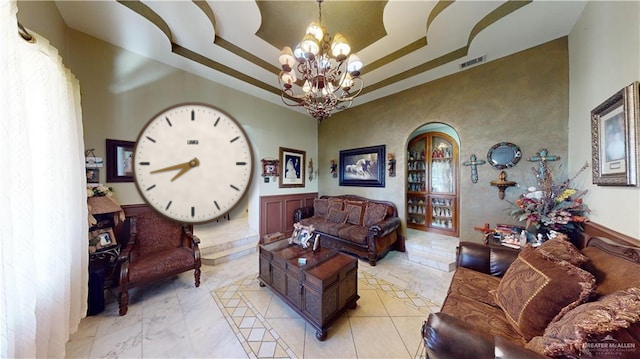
{"hour": 7, "minute": 43}
